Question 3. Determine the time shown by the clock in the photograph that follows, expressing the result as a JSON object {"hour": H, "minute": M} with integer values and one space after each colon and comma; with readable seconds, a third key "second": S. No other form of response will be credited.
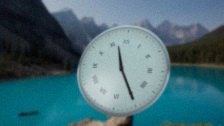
{"hour": 11, "minute": 25}
